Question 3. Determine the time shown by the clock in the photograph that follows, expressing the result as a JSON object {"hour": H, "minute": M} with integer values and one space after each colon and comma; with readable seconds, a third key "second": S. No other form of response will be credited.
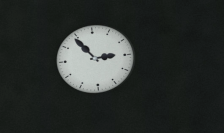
{"hour": 2, "minute": 54}
